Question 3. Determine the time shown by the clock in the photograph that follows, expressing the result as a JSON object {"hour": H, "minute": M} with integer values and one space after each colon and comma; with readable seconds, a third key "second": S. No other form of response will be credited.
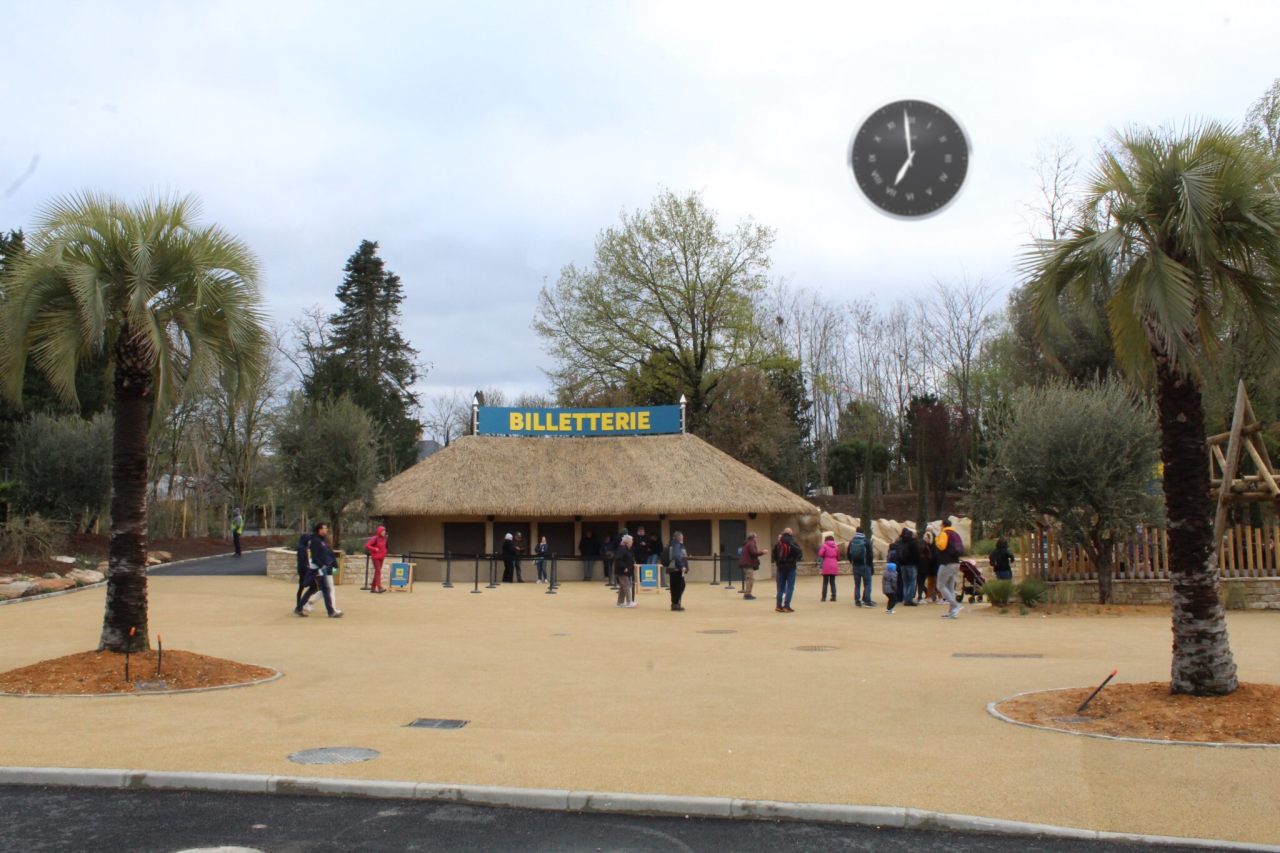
{"hour": 6, "minute": 59}
